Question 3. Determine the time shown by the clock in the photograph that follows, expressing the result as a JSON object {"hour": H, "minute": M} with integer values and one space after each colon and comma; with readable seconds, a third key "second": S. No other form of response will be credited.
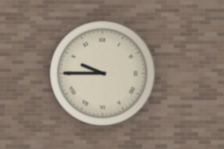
{"hour": 9, "minute": 45}
